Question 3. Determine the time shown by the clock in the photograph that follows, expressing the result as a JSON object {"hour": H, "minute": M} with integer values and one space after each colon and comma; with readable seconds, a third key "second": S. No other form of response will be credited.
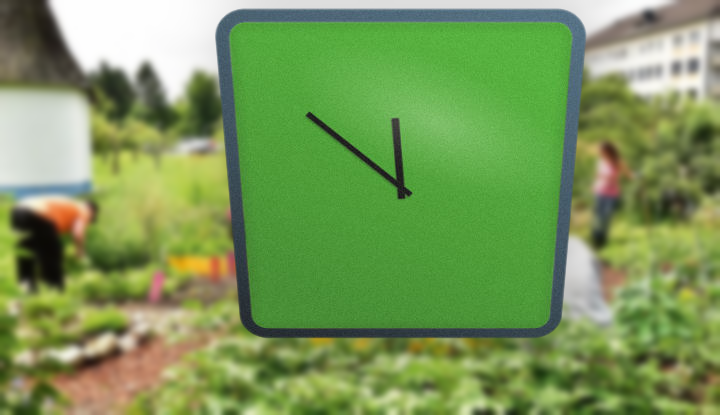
{"hour": 11, "minute": 52}
